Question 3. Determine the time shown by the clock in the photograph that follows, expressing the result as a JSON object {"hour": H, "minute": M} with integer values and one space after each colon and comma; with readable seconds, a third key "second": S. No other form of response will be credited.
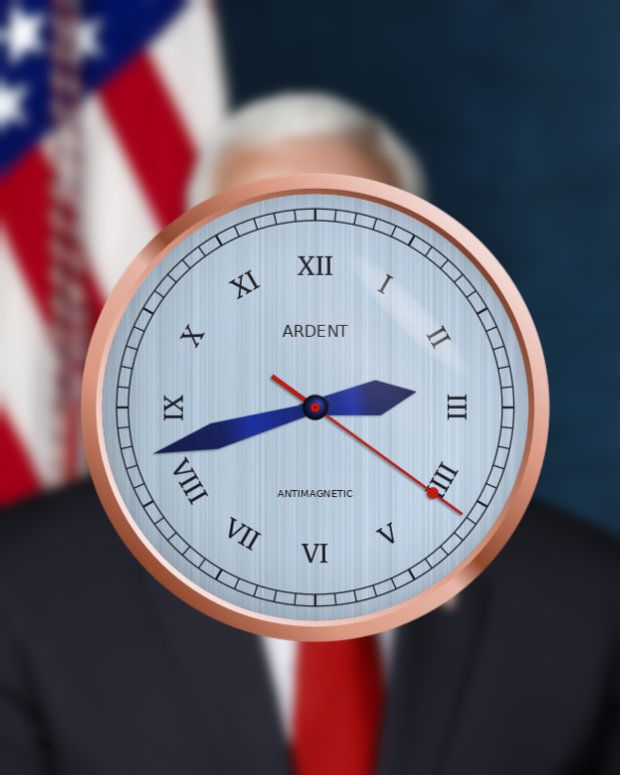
{"hour": 2, "minute": 42, "second": 21}
